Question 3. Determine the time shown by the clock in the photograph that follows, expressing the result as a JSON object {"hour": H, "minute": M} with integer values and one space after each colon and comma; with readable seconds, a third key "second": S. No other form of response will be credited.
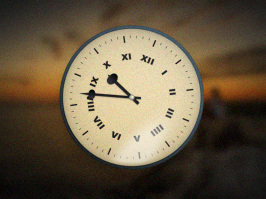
{"hour": 9, "minute": 42}
